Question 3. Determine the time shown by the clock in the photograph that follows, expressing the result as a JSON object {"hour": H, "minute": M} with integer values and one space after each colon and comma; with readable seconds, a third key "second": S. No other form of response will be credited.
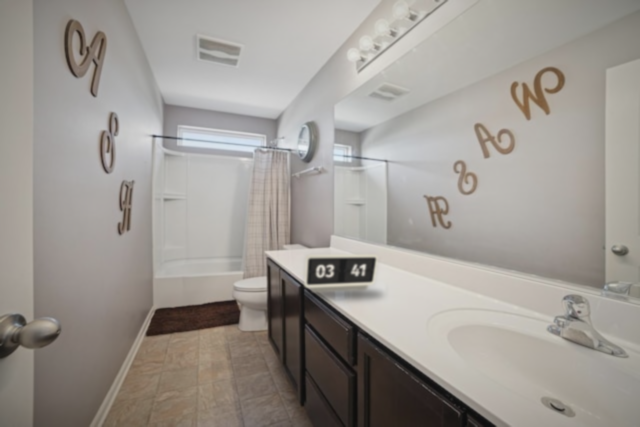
{"hour": 3, "minute": 41}
